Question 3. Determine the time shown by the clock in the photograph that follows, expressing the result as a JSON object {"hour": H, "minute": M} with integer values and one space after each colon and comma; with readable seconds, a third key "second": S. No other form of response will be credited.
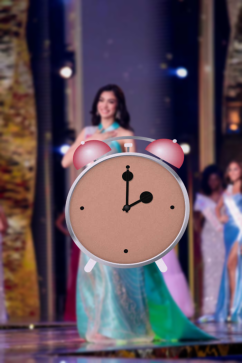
{"hour": 2, "minute": 0}
